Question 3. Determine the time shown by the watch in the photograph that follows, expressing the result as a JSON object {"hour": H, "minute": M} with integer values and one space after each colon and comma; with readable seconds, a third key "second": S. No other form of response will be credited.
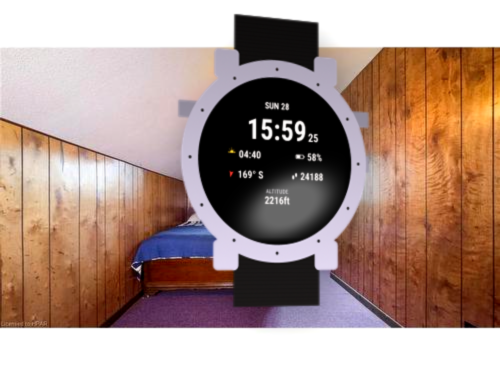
{"hour": 15, "minute": 59, "second": 25}
